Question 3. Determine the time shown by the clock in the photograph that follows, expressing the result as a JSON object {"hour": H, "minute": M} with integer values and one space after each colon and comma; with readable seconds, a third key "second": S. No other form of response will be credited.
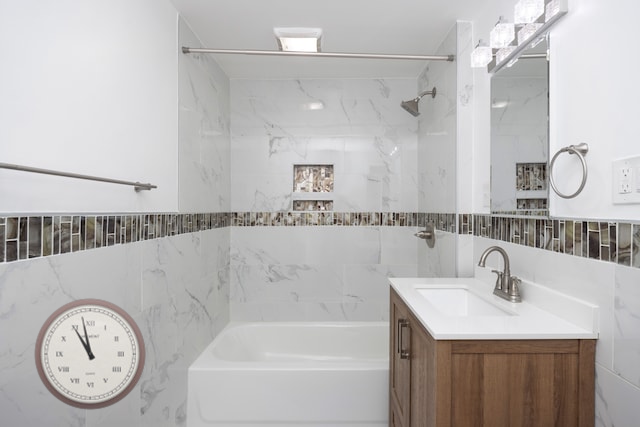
{"hour": 10, "minute": 58}
